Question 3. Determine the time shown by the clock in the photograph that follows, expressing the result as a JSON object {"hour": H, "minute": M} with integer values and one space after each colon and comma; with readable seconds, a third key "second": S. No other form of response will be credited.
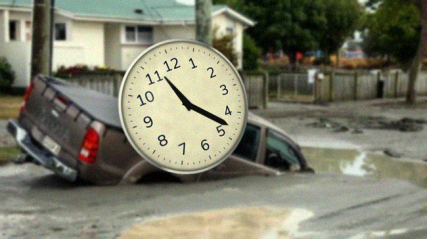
{"hour": 11, "minute": 23}
